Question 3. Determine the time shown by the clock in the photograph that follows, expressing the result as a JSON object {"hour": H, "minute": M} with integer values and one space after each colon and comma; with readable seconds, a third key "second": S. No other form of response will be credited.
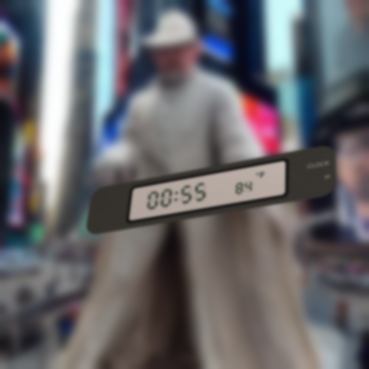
{"hour": 0, "minute": 55}
